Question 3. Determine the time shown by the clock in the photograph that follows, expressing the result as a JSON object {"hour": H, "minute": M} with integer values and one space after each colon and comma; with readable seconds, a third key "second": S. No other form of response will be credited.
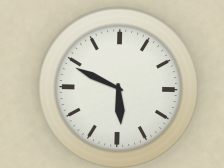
{"hour": 5, "minute": 49}
